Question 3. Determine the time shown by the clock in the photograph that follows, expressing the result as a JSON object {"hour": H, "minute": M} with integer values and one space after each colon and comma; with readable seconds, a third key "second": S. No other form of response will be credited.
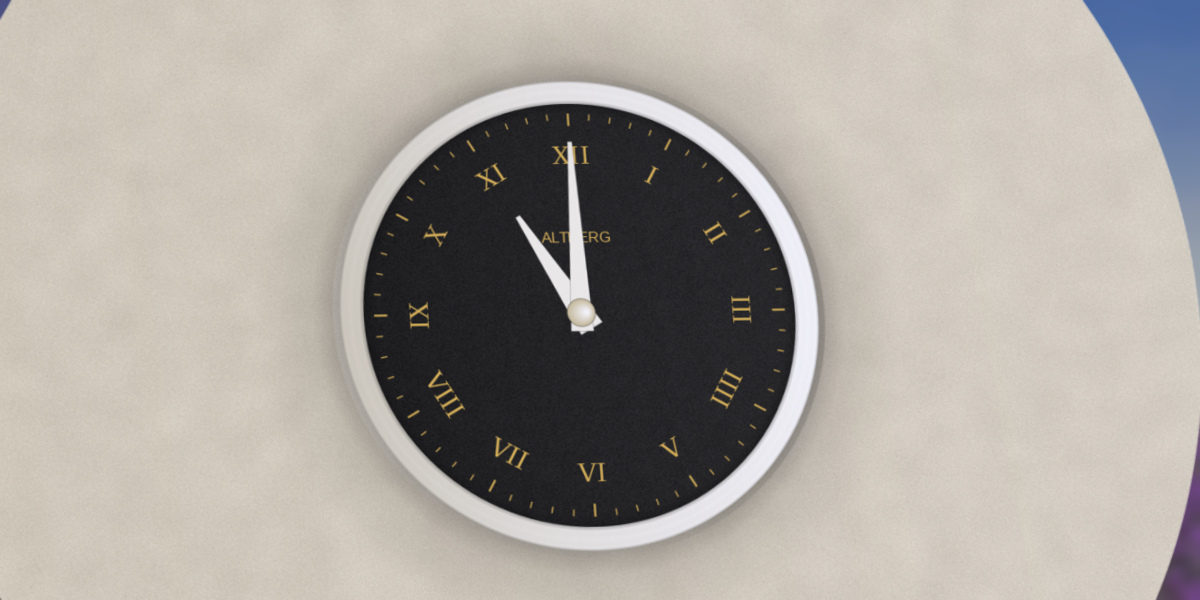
{"hour": 11, "minute": 0}
